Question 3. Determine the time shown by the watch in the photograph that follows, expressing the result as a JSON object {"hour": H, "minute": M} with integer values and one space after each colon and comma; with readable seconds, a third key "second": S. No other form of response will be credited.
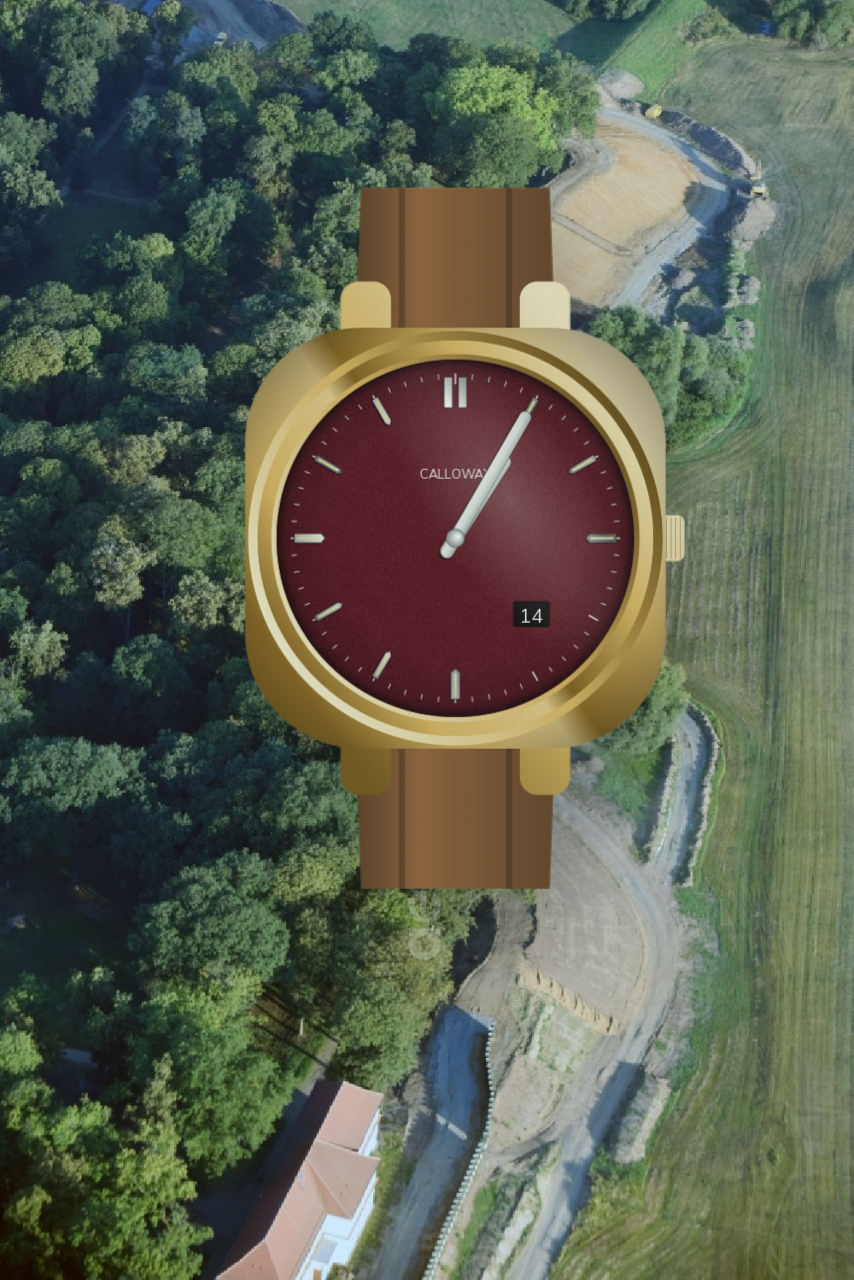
{"hour": 1, "minute": 5}
